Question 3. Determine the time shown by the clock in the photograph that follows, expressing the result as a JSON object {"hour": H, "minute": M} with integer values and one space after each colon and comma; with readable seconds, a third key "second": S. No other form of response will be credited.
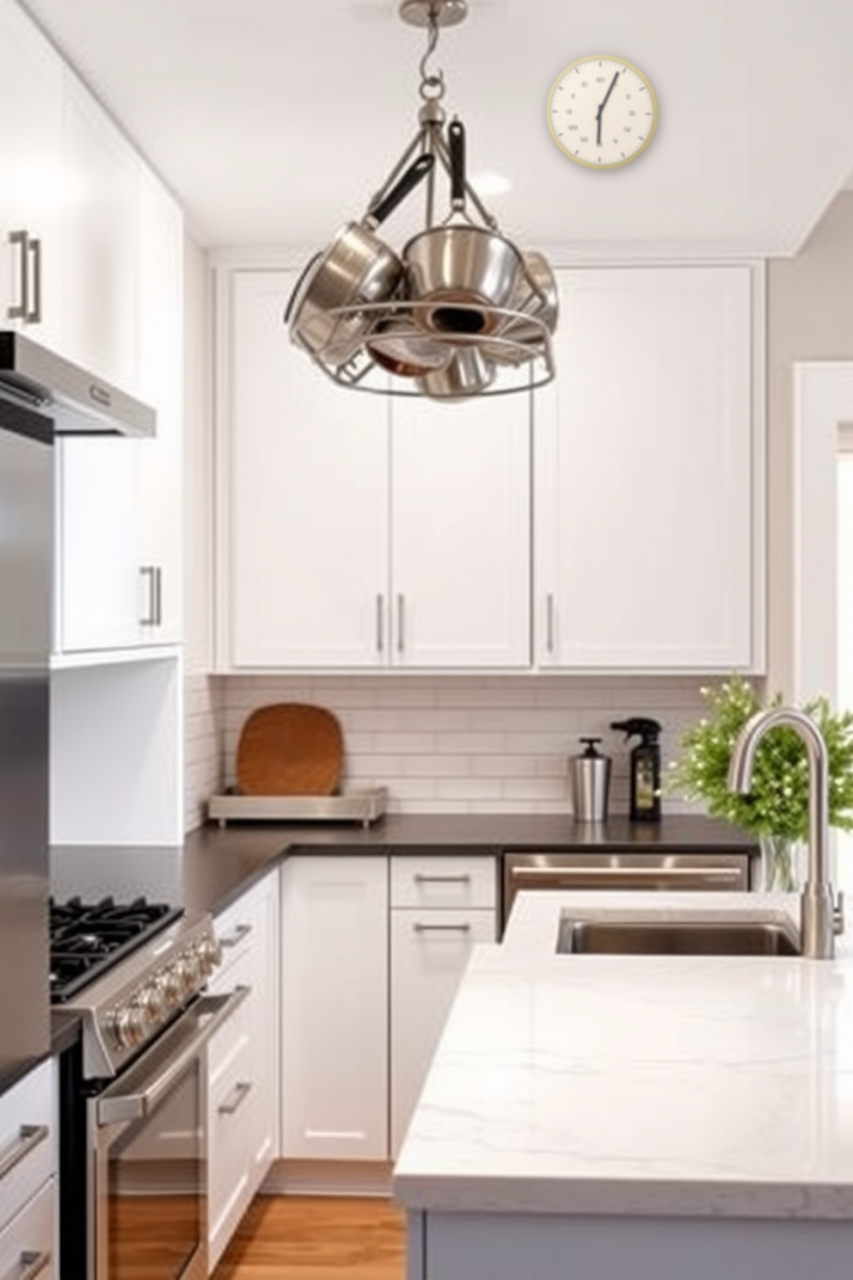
{"hour": 6, "minute": 4}
